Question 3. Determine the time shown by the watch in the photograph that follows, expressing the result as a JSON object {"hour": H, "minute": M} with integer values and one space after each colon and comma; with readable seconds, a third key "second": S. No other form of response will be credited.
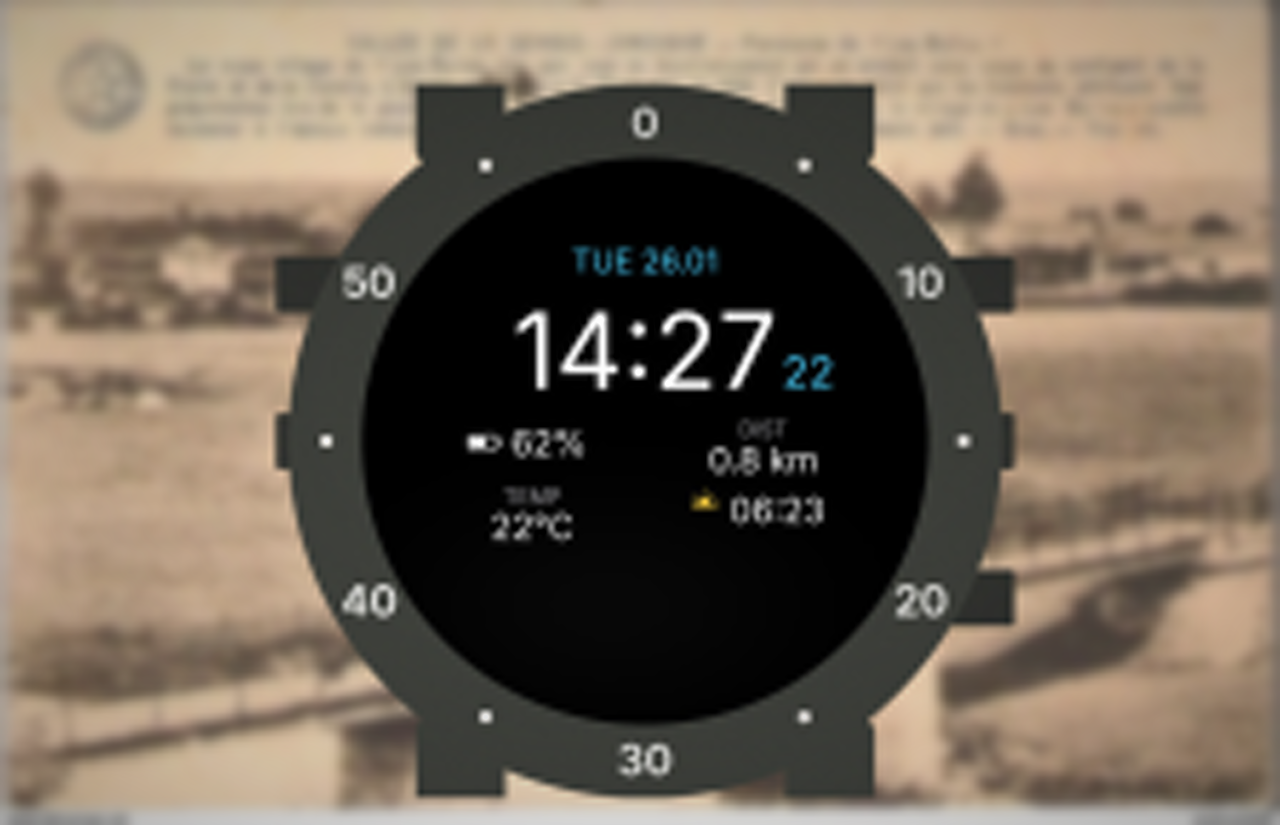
{"hour": 14, "minute": 27, "second": 22}
